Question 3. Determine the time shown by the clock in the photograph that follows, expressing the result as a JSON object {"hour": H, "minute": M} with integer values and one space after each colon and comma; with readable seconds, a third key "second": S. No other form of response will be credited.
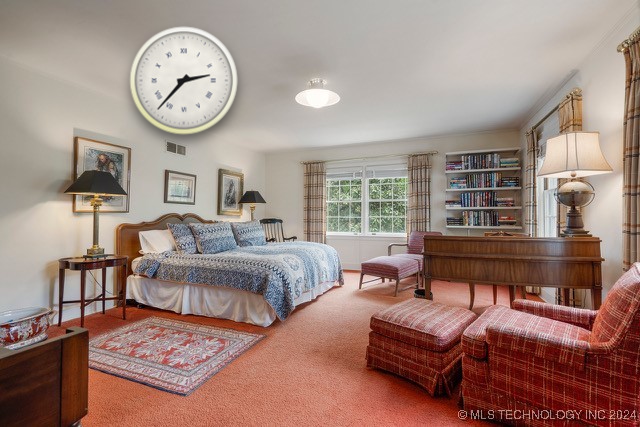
{"hour": 2, "minute": 37}
